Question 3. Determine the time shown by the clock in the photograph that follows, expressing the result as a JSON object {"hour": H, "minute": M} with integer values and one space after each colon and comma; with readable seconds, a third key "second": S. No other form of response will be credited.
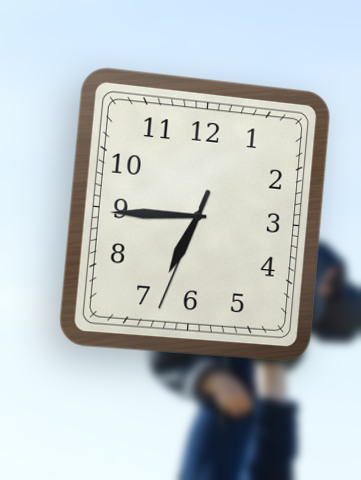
{"hour": 6, "minute": 44, "second": 33}
